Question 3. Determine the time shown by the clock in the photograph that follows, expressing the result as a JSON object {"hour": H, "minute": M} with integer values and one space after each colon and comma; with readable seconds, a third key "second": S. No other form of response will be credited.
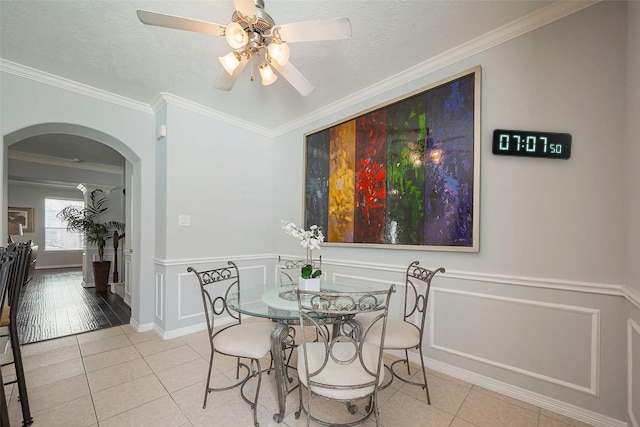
{"hour": 7, "minute": 7}
